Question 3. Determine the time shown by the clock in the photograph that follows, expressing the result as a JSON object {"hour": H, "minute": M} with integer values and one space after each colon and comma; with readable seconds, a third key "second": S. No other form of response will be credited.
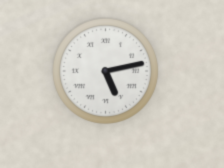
{"hour": 5, "minute": 13}
